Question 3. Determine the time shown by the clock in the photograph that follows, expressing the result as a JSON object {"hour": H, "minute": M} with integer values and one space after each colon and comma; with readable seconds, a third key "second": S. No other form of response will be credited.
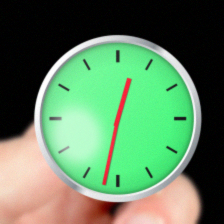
{"hour": 12, "minute": 32}
